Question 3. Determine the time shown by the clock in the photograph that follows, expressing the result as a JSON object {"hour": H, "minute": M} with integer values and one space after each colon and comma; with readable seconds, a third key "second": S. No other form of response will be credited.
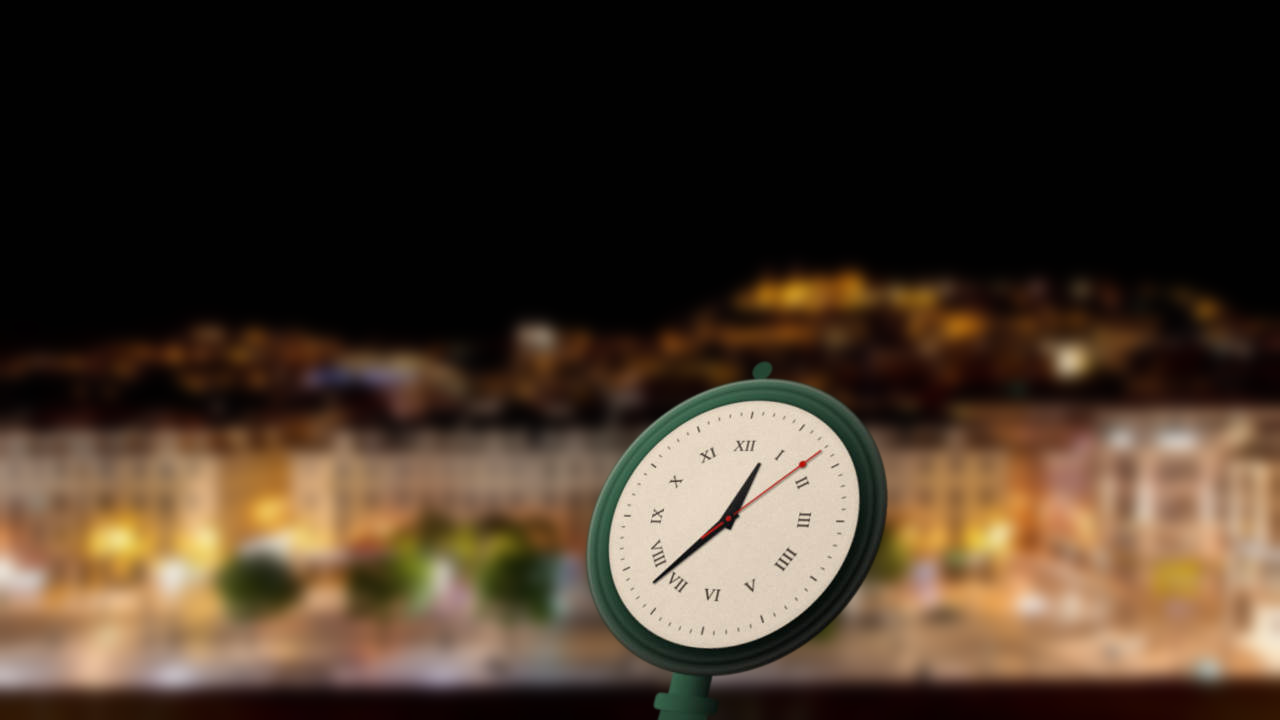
{"hour": 12, "minute": 37, "second": 8}
